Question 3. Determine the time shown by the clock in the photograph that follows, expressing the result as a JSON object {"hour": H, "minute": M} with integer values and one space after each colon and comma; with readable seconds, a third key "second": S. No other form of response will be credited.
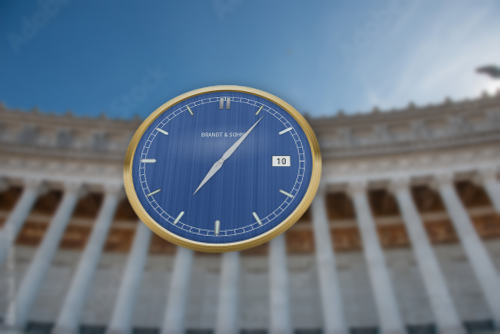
{"hour": 7, "minute": 6}
